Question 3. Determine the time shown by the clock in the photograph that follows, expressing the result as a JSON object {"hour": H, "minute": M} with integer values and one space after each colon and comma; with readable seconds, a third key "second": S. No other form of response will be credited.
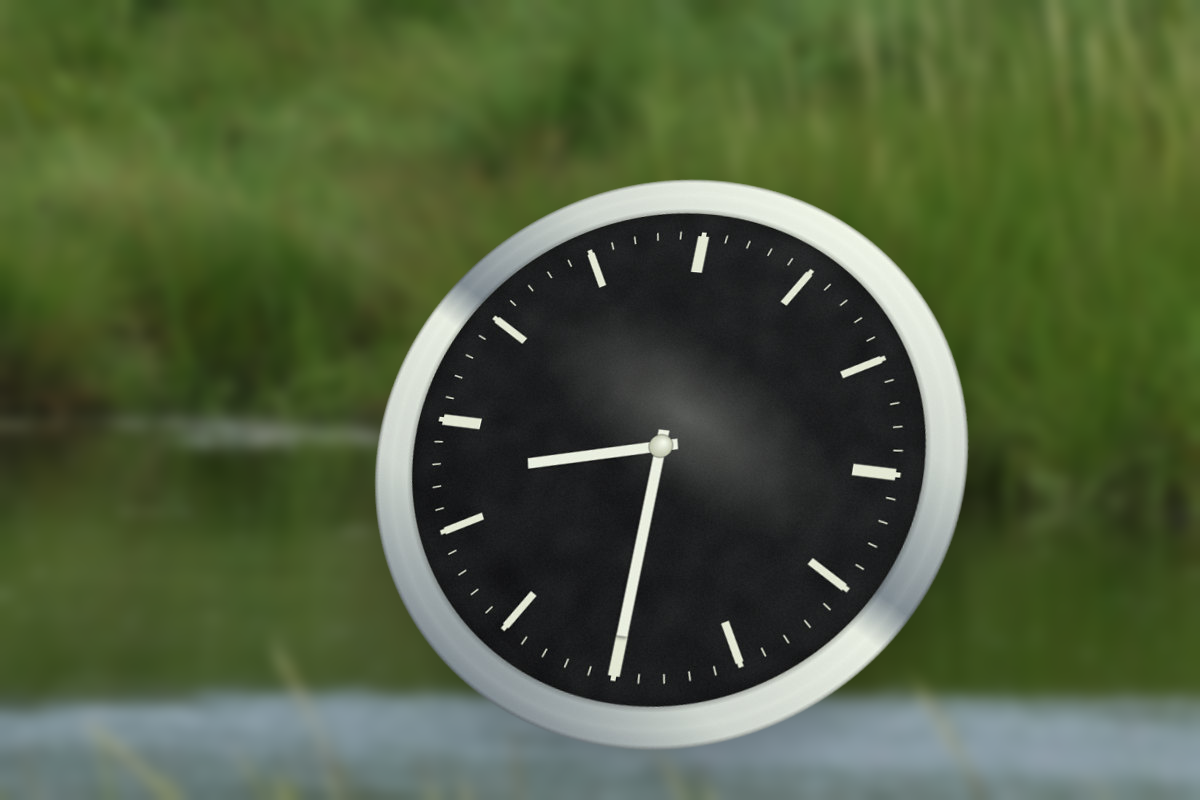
{"hour": 8, "minute": 30}
